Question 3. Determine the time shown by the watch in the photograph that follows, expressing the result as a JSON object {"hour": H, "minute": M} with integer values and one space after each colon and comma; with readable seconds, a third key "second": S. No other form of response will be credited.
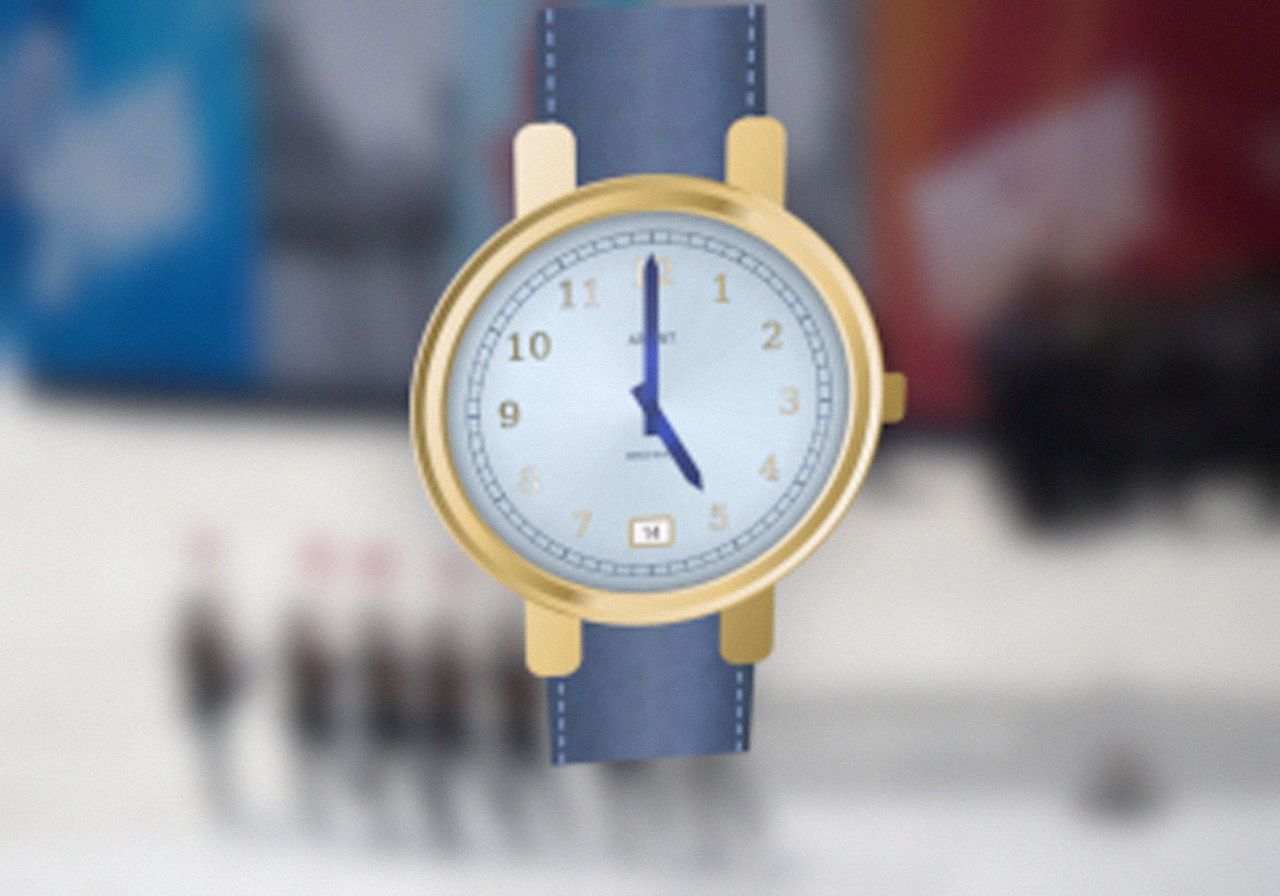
{"hour": 5, "minute": 0}
